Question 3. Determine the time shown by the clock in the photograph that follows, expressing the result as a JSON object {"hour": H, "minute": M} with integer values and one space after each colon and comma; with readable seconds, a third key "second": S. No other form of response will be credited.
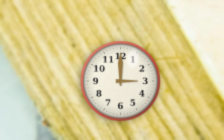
{"hour": 3, "minute": 0}
